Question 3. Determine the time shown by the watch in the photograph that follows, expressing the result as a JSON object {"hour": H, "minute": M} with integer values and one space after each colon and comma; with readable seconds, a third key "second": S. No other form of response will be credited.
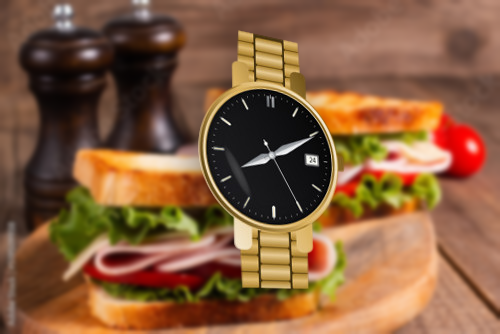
{"hour": 8, "minute": 10, "second": 25}
